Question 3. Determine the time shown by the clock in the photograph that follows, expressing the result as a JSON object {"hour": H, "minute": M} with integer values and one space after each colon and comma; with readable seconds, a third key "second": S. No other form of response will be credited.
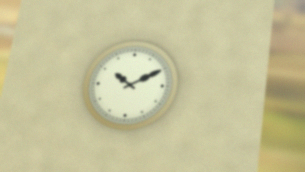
{"hour": 10, "minute": 10}
